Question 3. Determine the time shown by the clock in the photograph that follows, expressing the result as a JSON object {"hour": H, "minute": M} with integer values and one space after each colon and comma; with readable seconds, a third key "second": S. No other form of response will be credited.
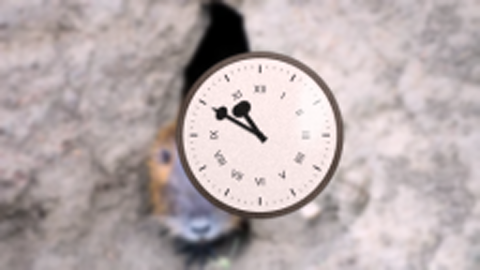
{"hour": 10, "minute": 50}
